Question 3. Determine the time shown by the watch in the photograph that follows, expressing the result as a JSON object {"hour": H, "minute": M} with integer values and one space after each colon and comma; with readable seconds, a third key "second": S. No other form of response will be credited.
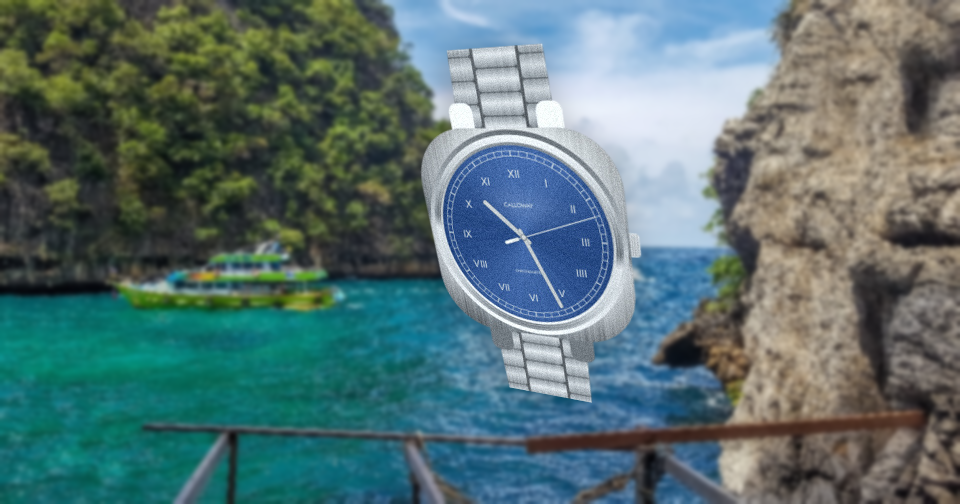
{"hour": 10, "minute": 26, "second": 12}
